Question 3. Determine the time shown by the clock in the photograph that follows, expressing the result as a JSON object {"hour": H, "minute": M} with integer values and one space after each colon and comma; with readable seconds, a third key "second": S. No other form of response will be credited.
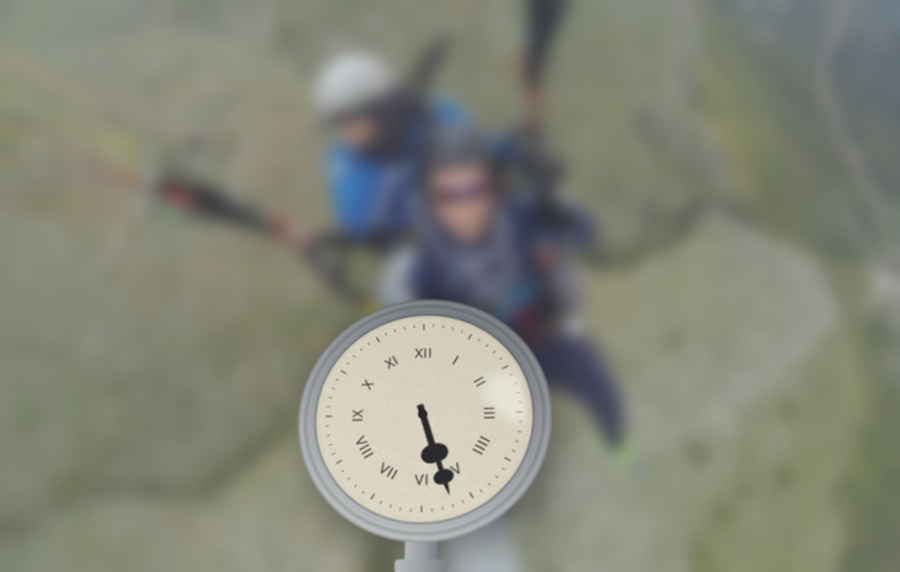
{"hour": 5, "minute": 27}
